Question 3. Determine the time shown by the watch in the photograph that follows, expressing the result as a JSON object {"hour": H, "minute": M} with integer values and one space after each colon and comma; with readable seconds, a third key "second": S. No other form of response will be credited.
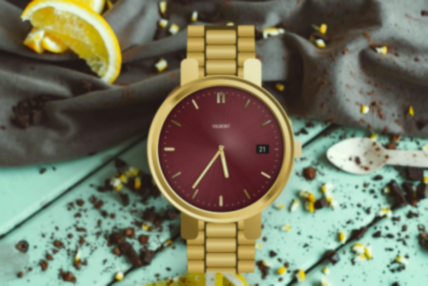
{"hour": 5, "minute": 36}
